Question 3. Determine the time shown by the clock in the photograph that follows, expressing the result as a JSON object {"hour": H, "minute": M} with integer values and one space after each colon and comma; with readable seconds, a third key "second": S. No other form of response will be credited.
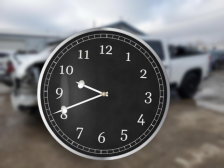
{"hour": 9, "minute": 41}
